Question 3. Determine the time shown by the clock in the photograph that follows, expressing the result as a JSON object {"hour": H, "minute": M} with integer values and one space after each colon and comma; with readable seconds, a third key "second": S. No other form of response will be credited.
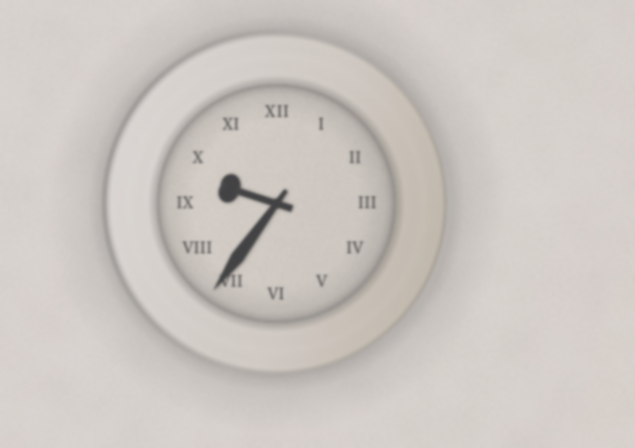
{"hour": 9, "minute": 36}
